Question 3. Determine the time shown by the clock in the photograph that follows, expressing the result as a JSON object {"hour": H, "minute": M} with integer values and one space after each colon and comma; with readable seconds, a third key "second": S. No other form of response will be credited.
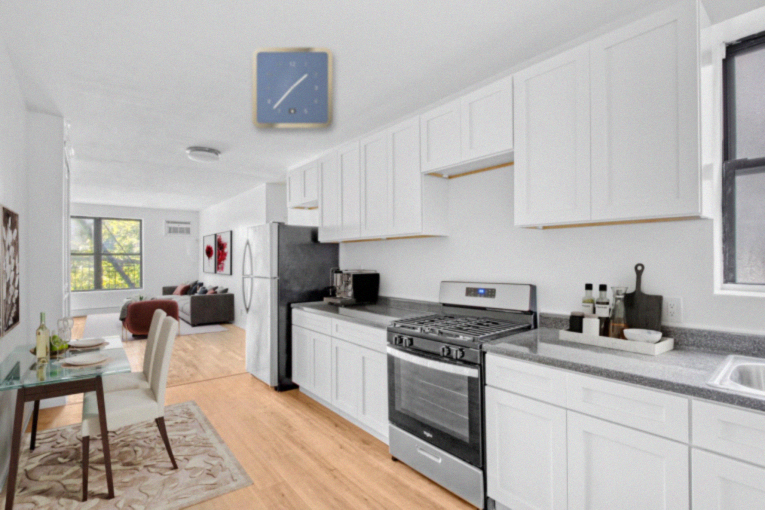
{"hour": 1, "minute": 37}
